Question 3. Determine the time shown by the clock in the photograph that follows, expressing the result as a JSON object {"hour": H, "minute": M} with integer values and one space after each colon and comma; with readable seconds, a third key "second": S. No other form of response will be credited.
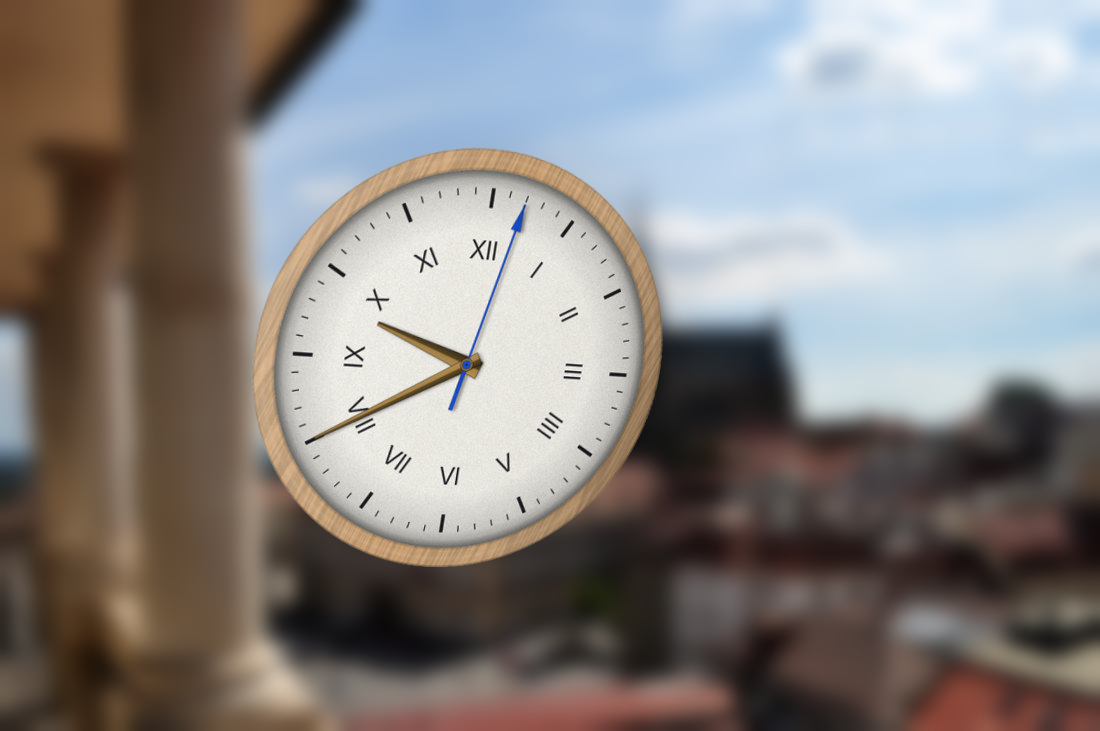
{"hour": 9, "minute": 40, "second": 2}
